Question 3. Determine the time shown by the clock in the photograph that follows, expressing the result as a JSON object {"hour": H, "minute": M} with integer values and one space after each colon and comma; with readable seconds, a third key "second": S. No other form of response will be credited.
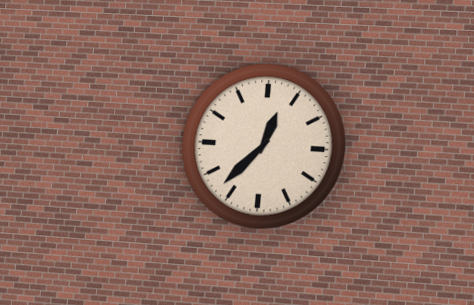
{"hour": 12, "minute": 37}
